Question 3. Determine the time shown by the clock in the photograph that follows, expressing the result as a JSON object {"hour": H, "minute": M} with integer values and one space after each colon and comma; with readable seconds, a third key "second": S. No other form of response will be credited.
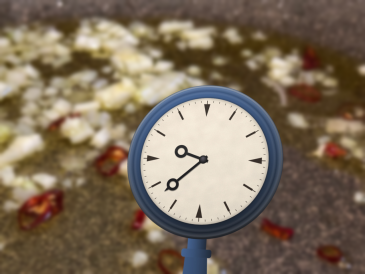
{"hour": 9, "minute": 38}
